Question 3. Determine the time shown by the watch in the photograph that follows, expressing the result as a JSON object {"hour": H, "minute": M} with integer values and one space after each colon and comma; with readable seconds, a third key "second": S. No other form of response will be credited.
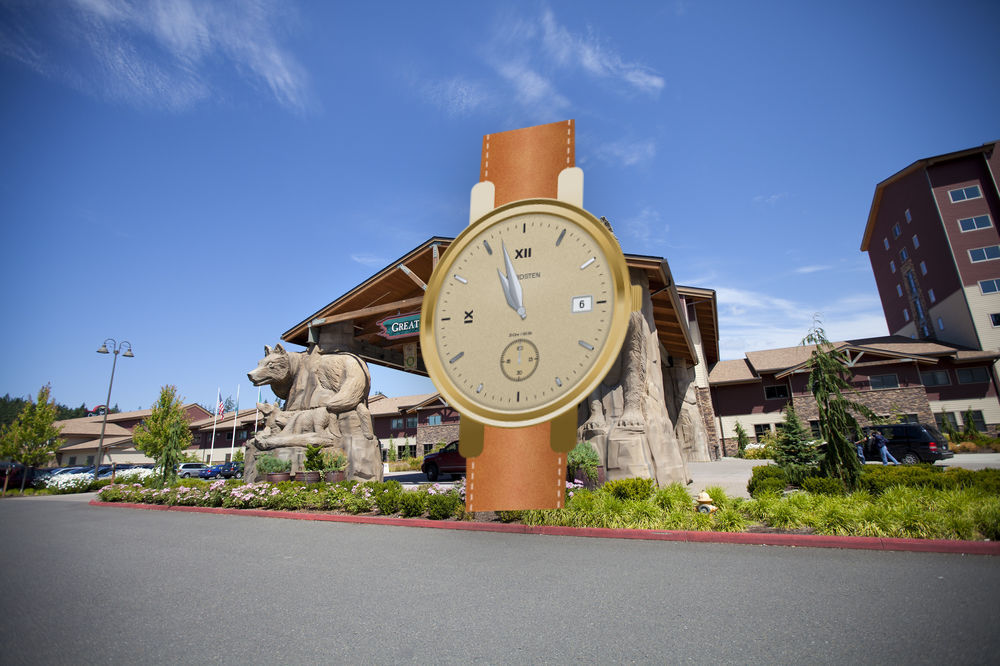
{"hour": 10, "minute": 57}
